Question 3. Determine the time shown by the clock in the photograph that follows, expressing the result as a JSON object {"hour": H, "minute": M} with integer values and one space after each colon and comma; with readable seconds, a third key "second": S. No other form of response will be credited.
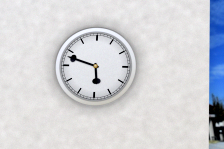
{"hour": 5, "minute": 48}
